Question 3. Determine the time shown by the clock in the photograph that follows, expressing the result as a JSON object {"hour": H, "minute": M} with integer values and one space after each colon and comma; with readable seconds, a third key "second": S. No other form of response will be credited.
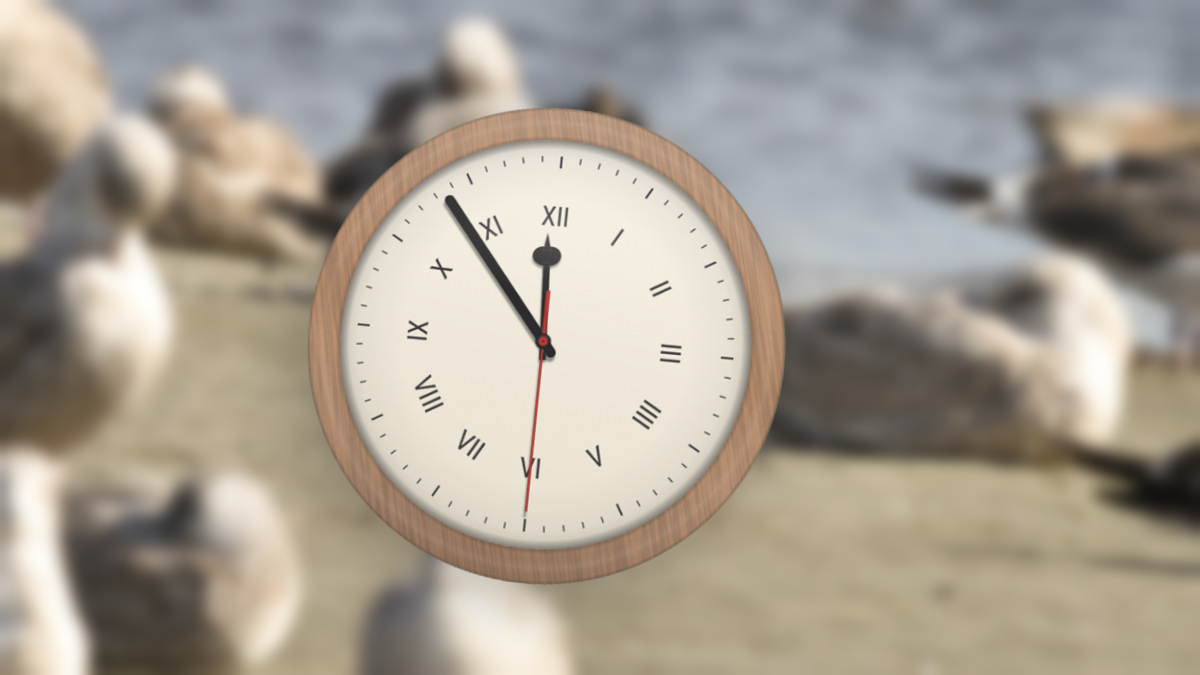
{"hour": 11, "minute": 53, "second": 30}
